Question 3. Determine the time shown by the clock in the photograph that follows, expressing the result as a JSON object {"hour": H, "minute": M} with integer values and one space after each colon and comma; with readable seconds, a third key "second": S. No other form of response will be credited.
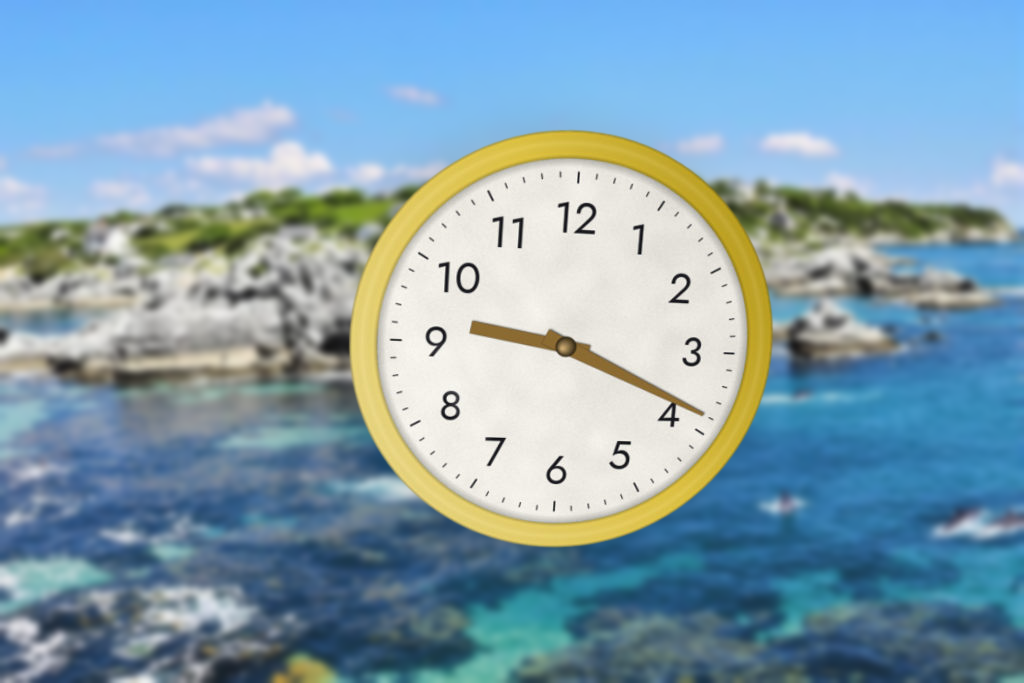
{"hour": 9, "minute": 19}
